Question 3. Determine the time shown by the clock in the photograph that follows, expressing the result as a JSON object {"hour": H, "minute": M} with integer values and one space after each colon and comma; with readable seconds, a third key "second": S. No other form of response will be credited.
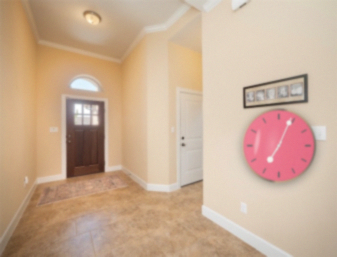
{"hour": 7, "minute": 4}
